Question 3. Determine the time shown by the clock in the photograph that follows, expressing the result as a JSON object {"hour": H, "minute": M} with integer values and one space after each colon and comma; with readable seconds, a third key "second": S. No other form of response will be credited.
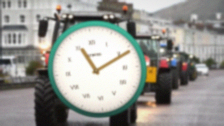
{"hour": 11, "minute": 11}
